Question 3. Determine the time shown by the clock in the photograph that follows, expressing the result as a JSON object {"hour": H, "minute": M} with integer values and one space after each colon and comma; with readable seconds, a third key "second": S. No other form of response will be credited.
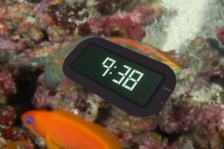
{"hour": 9, "minute": 38}
